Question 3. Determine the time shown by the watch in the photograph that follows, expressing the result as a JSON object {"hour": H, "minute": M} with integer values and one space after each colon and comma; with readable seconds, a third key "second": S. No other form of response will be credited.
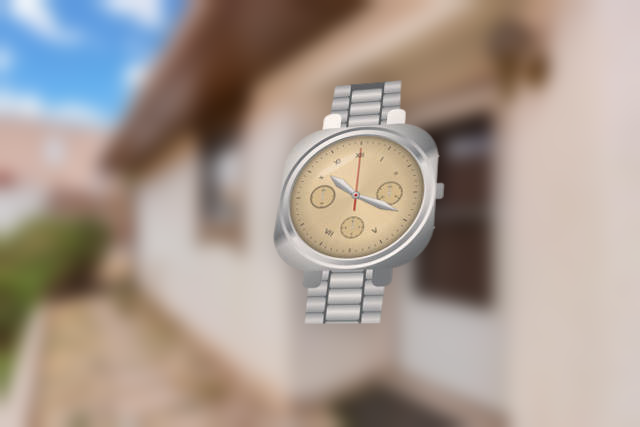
{"hour": 10, "minute": 19}
